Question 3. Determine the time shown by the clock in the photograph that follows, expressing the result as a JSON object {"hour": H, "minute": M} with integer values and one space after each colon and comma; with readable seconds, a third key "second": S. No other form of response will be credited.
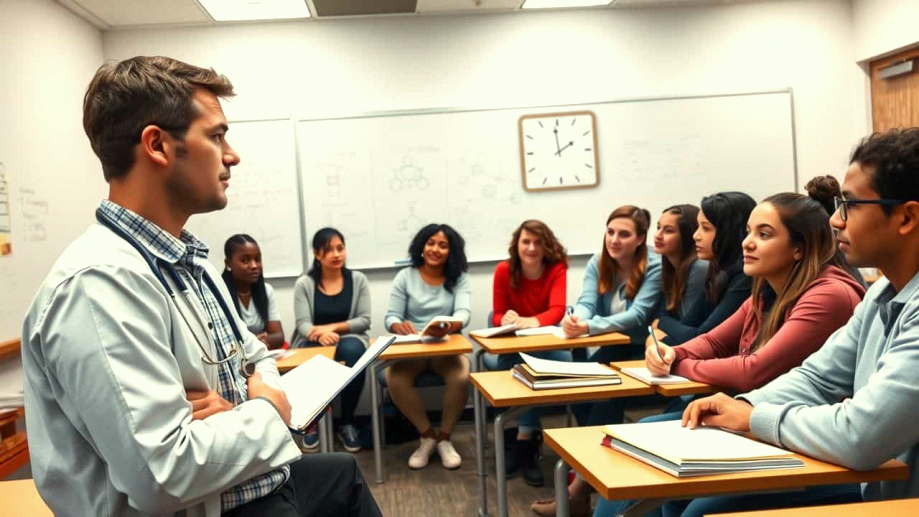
{"hour": 1, "minute": 59}
